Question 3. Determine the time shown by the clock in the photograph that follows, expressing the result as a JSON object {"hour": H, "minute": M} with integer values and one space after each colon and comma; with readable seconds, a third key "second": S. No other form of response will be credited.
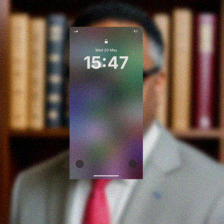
{"hour": 15, "minute": 47}
